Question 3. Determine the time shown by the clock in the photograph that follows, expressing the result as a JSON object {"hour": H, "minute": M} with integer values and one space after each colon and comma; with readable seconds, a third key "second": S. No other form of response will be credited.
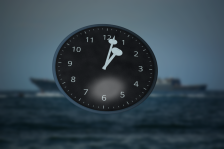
{"hour": 1, "minute": 2}
